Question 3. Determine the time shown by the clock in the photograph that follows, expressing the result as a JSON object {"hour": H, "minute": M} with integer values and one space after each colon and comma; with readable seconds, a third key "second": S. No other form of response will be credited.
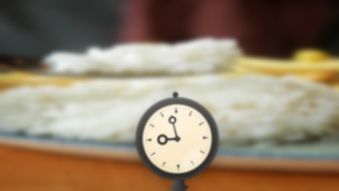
{"hour": 8, "minute": 58}
